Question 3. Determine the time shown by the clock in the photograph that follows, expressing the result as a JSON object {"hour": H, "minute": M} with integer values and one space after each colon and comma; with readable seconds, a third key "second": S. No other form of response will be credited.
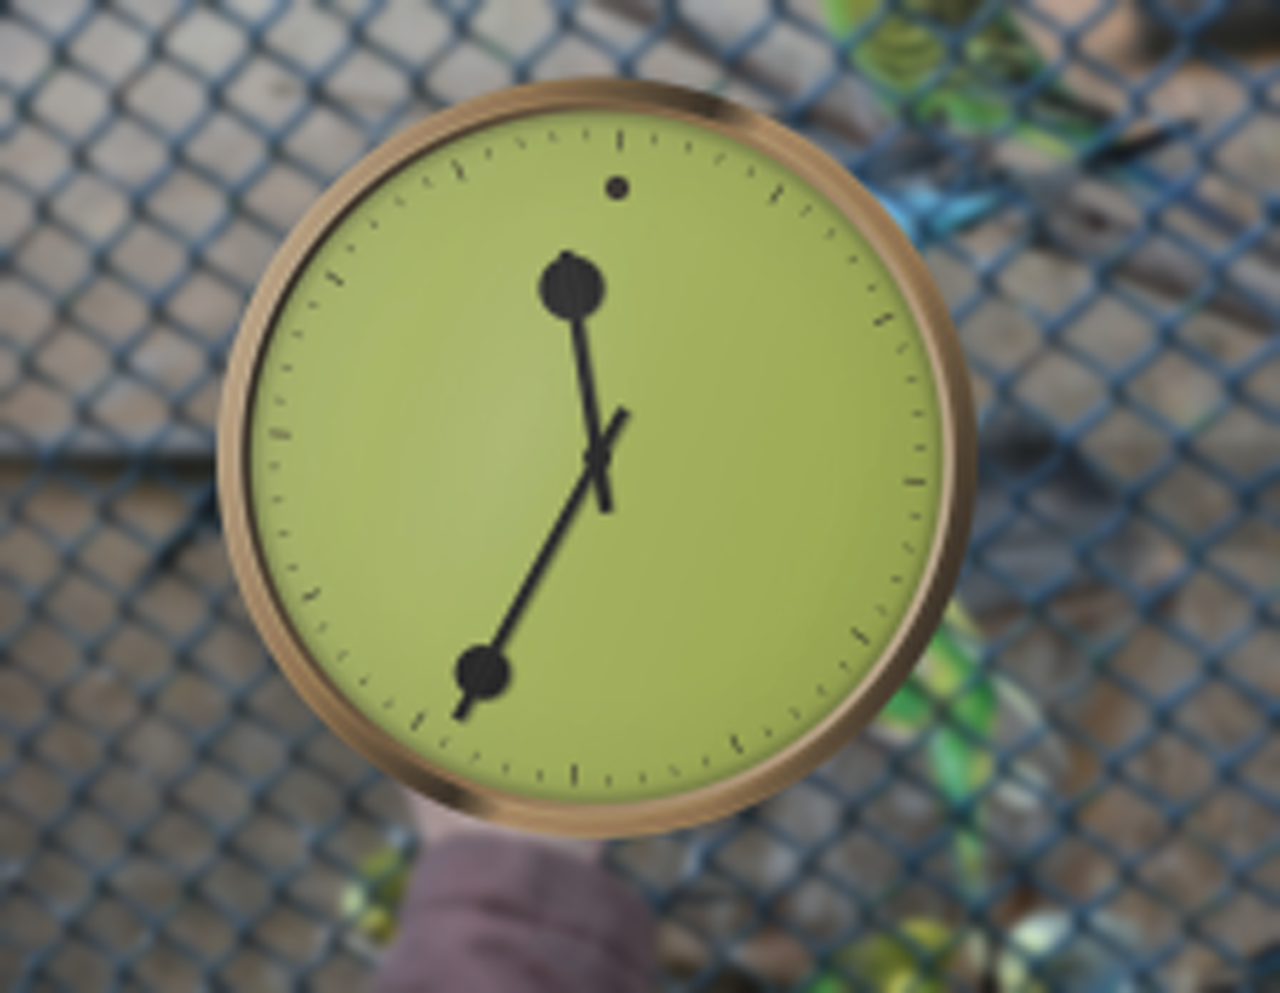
{"hour": 11, "minute": 34}
